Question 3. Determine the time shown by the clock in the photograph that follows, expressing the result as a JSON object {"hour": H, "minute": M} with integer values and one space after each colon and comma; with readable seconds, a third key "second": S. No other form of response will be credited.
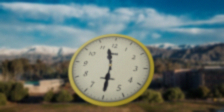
{"hour": 11, "minute": 30}
